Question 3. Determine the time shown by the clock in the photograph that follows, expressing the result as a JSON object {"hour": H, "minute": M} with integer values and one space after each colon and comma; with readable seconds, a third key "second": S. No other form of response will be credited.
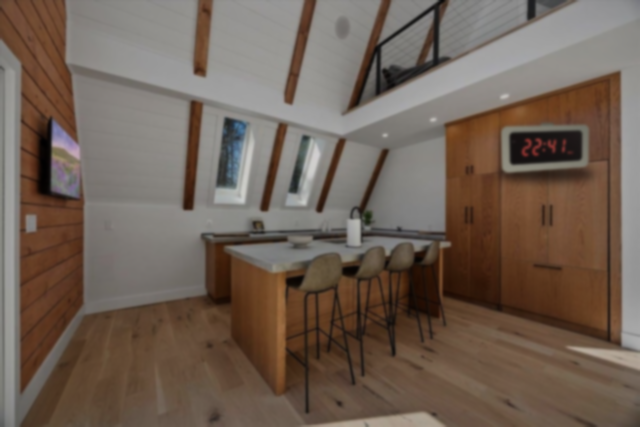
{"hour": 22, "minute": 41}
